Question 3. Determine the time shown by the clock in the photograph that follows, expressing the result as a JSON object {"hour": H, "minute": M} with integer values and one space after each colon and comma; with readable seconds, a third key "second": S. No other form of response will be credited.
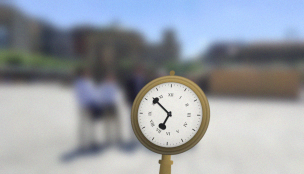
{"hour": 6, "minute": 52}
